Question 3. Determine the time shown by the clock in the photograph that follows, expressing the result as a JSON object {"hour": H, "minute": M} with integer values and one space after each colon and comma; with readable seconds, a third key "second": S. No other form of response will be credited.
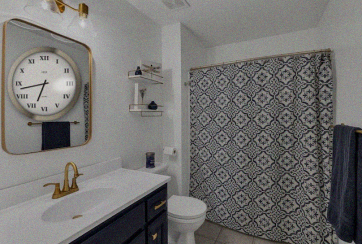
{"hour": 6, "minute": 43}
